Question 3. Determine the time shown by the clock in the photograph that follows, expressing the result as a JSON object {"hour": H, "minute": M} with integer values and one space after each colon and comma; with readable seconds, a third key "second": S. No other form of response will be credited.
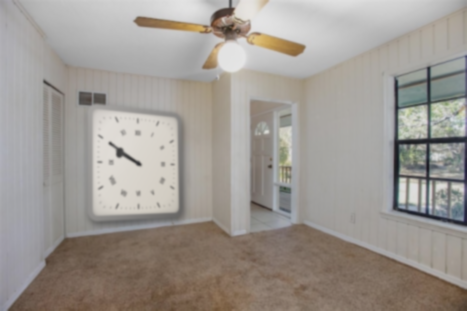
{"hour": 9, "minute": 50}
